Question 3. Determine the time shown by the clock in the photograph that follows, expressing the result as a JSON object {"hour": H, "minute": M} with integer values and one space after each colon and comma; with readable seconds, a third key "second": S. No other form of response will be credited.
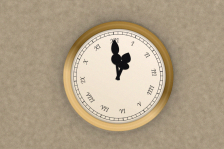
{"hour": 1, "minute": 0}
